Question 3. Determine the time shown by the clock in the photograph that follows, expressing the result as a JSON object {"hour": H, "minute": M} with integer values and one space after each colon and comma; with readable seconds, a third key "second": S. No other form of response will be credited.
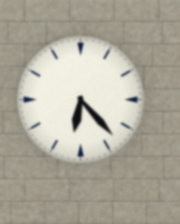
{"hour": 6, "minute": 23}
